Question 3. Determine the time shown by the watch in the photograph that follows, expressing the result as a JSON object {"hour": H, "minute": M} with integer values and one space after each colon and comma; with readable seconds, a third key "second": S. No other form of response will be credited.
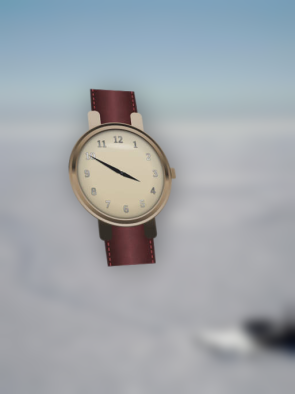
{"hour": 3, "minute": 50}
